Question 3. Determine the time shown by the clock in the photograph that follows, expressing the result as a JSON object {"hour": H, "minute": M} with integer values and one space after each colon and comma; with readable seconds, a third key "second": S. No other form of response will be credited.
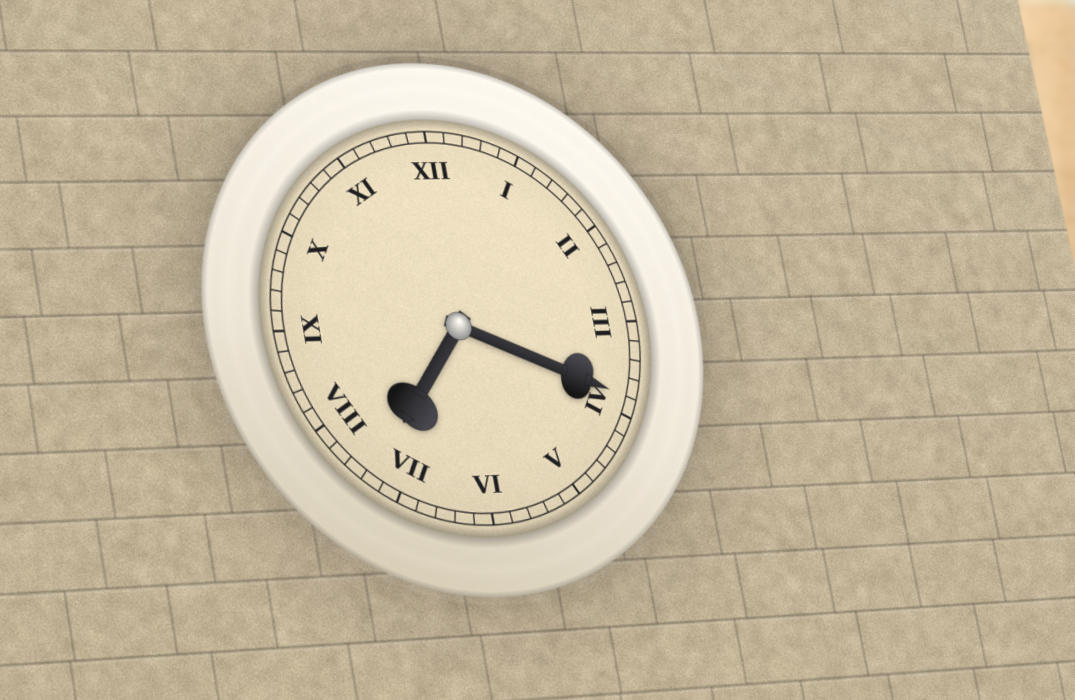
{"hour": 7, "minute": 19}
